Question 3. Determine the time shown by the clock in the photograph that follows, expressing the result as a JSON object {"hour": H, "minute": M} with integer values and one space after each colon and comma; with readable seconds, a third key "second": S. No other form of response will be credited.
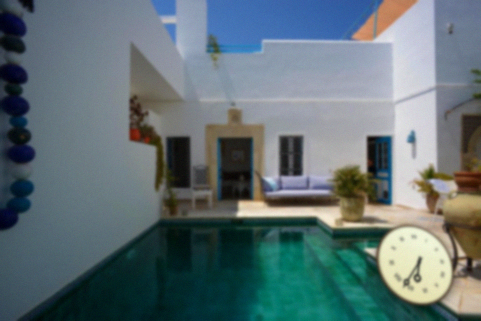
{"hour": 6, "minute": 37}
